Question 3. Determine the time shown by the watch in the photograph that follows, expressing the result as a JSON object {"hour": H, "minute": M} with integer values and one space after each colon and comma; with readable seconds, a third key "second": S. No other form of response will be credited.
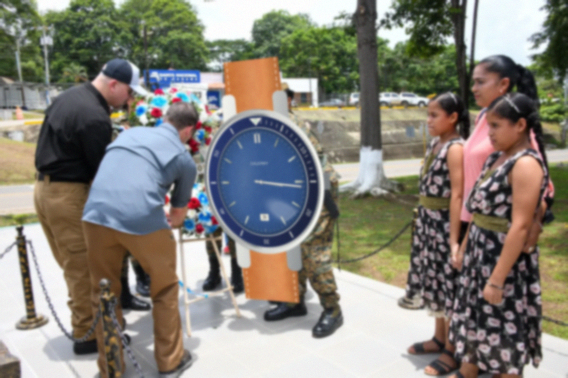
{"hour": 3, "minute": 16}
